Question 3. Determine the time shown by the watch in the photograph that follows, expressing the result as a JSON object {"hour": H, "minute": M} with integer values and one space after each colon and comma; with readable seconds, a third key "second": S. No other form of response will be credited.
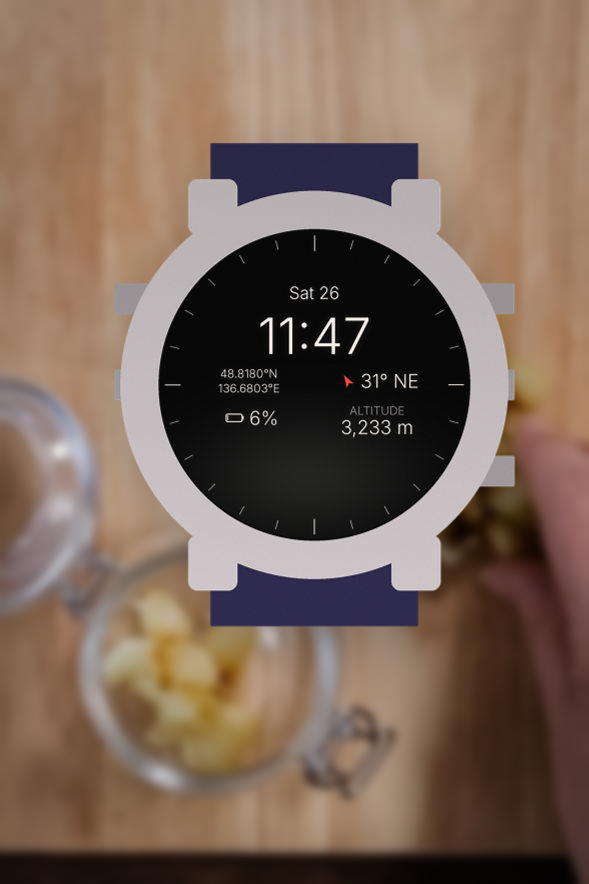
{"hour": 11, "minute": 47}
